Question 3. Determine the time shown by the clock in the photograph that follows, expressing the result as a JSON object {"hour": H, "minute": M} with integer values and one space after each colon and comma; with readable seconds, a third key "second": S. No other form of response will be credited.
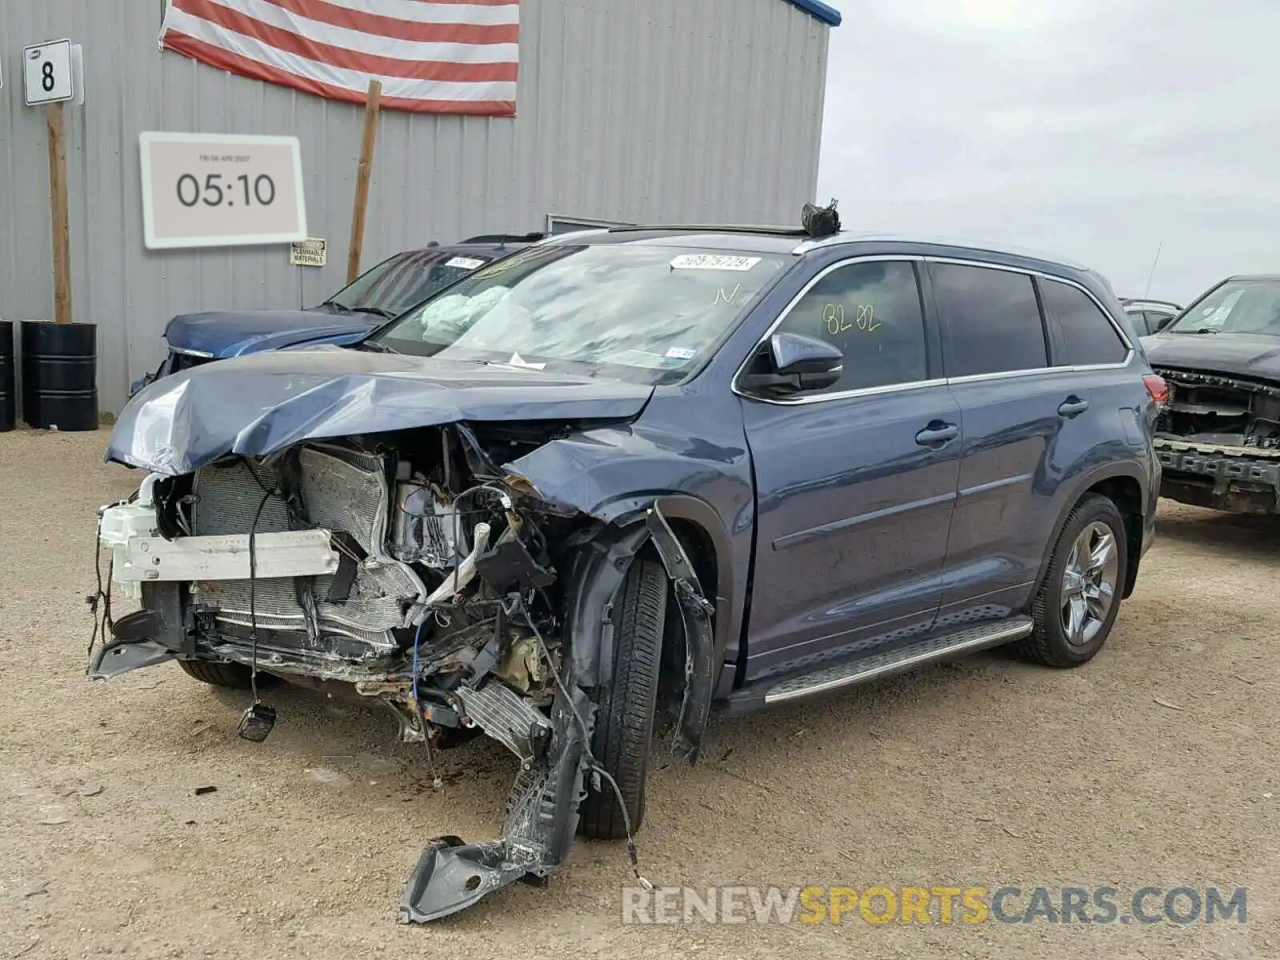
{"hour": 5, "minute": 10}
